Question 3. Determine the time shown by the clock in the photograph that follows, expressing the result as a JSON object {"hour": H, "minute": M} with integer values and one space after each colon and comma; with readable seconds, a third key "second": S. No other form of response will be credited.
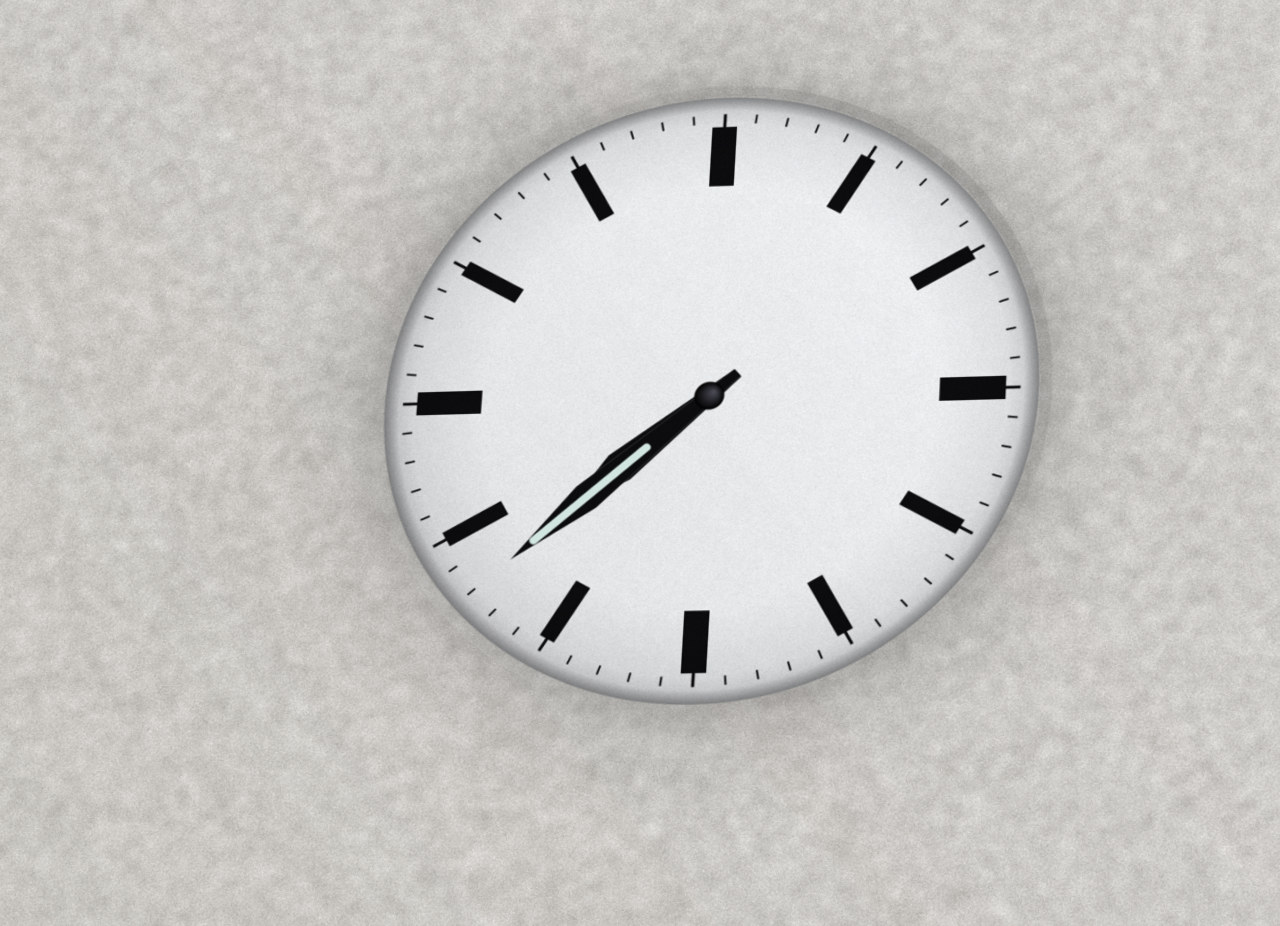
{"hour": 7, "minute": 38}
